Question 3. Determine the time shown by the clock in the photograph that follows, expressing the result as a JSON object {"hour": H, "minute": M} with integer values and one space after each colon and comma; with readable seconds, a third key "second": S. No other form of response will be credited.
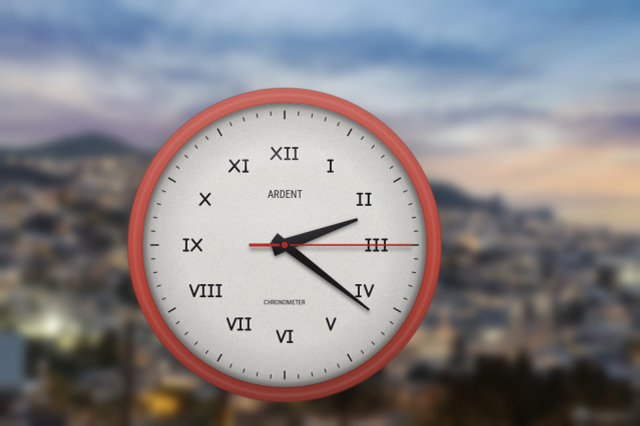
{"hour": 2, "minute": 21, "second": 15}
